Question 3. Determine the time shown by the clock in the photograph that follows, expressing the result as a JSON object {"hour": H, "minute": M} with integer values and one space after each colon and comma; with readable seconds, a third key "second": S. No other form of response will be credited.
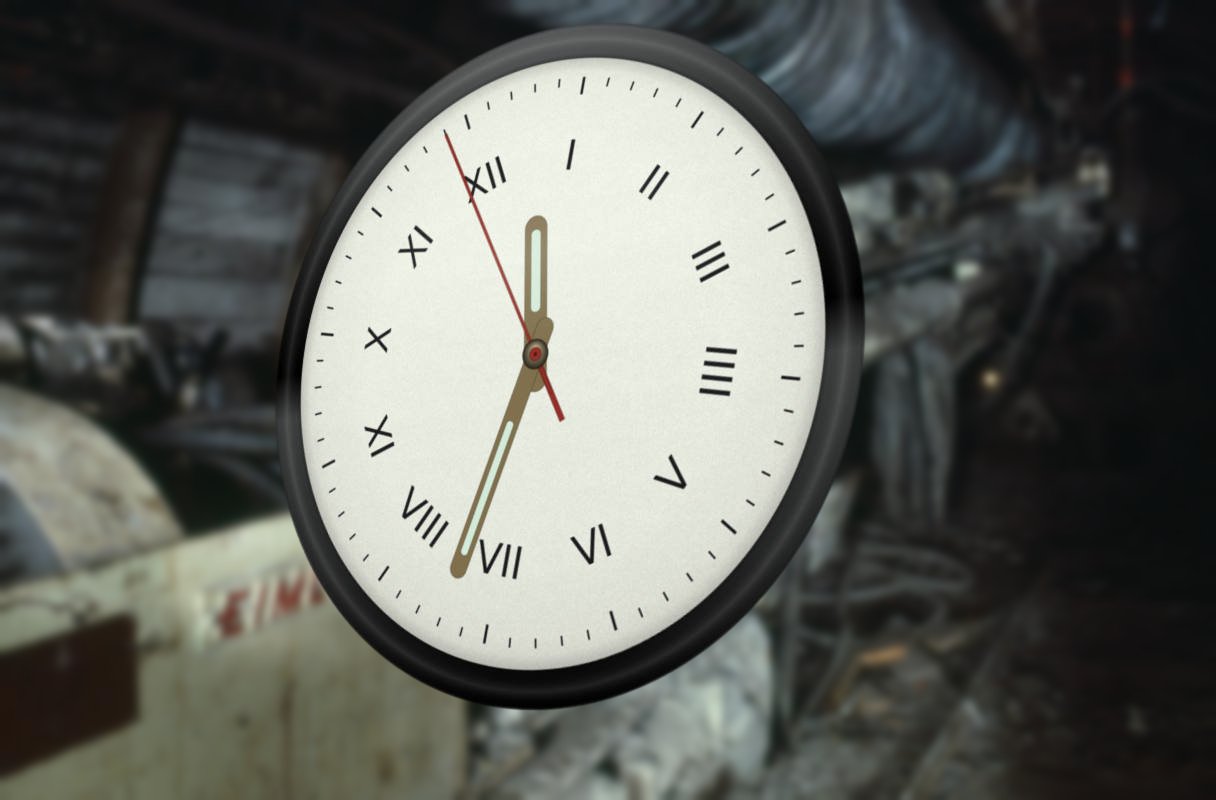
{"hour": 12, "minute": 36, "second": 59}
